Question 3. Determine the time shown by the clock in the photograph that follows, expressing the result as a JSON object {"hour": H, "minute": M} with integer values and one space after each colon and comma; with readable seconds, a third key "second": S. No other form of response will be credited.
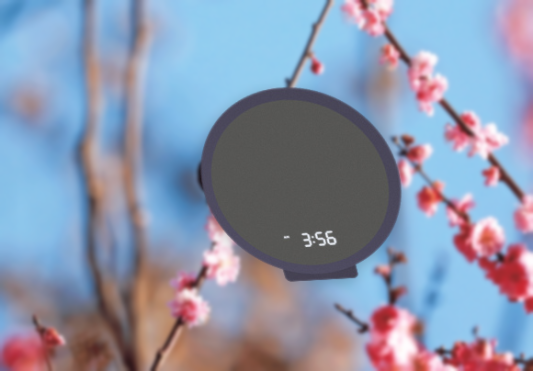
{"hour": 3, "minute": 56}
